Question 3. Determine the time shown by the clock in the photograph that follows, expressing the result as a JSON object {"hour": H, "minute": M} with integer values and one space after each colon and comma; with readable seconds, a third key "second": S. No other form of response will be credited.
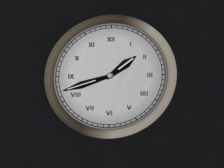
{"hour": 1, "minute": 42}
